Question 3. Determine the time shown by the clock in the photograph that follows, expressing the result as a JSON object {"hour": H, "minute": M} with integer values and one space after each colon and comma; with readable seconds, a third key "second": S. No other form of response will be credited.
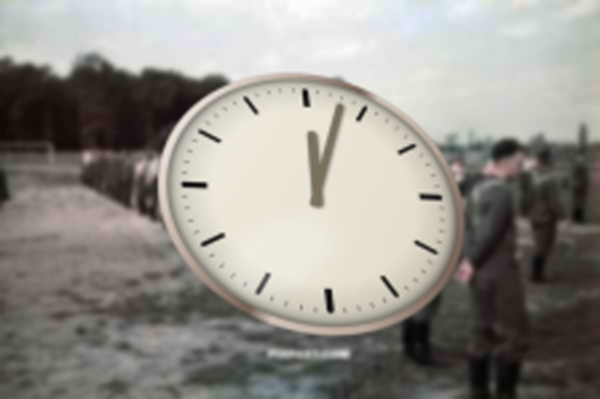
{"hour": 12, "minute": 3}
